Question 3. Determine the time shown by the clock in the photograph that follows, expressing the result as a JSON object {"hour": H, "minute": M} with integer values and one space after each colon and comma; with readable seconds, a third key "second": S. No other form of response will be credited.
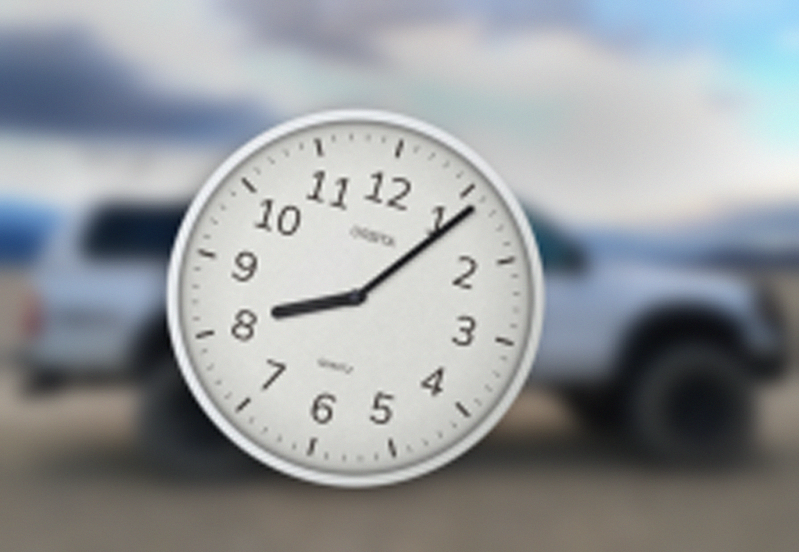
{"hour": 8, "minute": 6}
